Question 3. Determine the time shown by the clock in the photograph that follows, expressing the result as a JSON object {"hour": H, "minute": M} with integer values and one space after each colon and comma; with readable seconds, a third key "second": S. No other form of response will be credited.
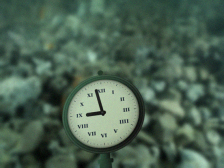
{"hour": 8, "minute": 58}
